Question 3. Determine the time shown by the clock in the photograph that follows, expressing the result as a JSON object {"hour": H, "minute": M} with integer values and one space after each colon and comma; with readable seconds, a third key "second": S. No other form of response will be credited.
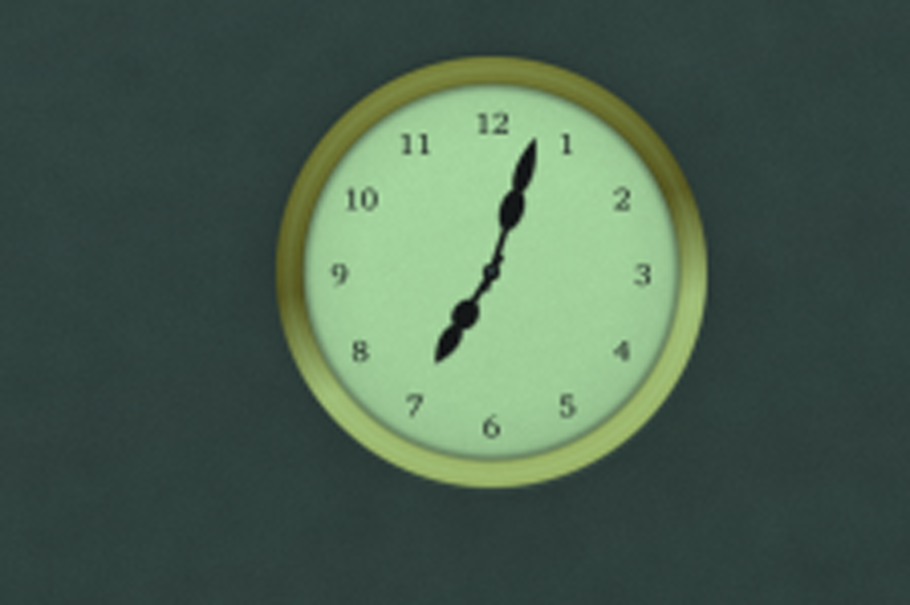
{"hour": 7, "minute": 3}
